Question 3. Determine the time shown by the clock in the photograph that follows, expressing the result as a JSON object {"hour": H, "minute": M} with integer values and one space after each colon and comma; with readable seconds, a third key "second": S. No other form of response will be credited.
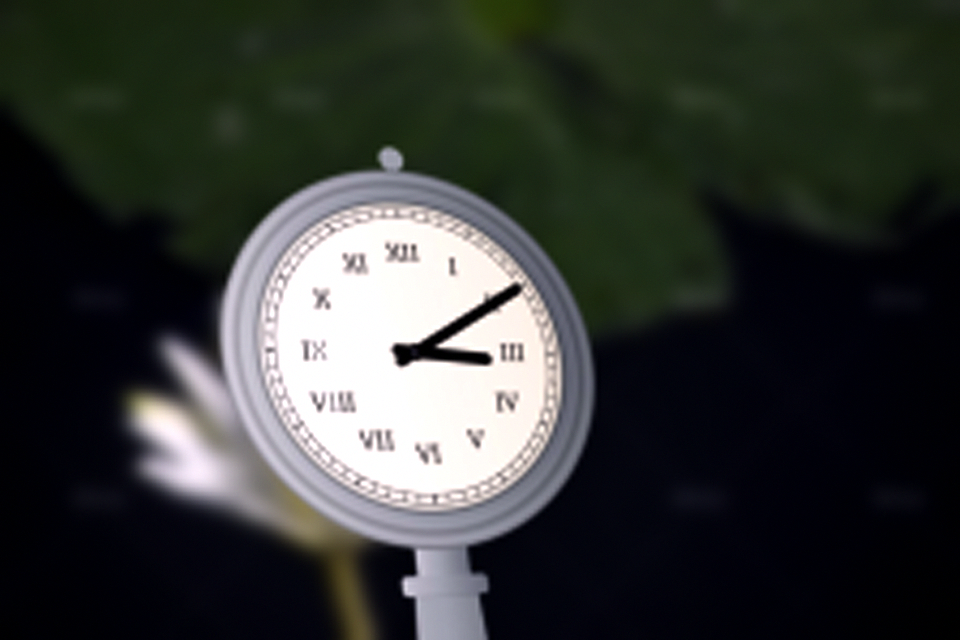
{"hour": 3, "minute": 10}
